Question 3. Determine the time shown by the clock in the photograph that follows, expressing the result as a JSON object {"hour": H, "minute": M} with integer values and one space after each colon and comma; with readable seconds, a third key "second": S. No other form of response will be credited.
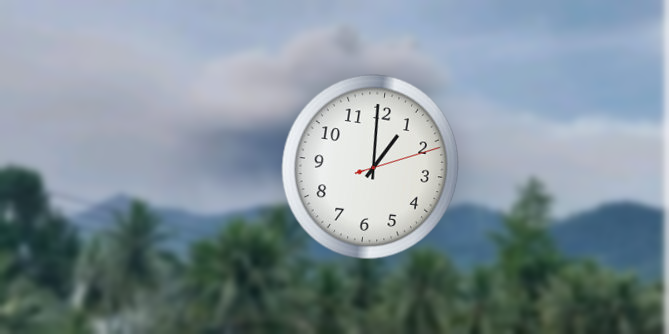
{"hour": 12, "minute": 59, "second": 11}
